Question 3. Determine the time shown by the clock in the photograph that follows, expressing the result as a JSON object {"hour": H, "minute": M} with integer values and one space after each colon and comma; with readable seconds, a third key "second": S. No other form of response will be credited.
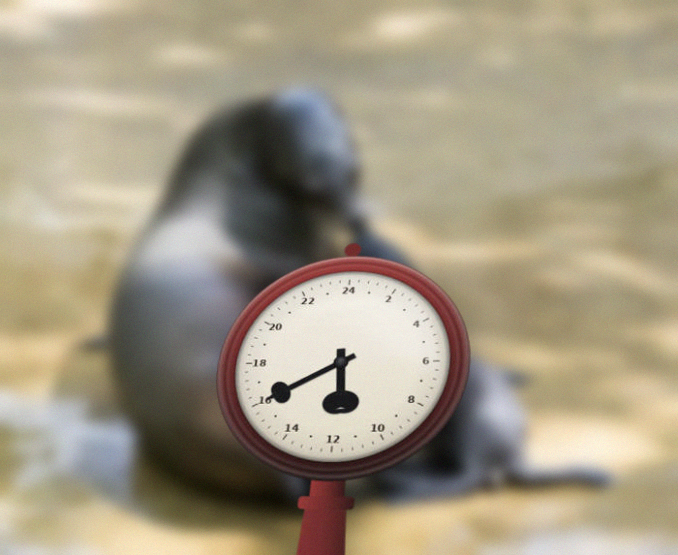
{"hour": 11, "minute": 40}
